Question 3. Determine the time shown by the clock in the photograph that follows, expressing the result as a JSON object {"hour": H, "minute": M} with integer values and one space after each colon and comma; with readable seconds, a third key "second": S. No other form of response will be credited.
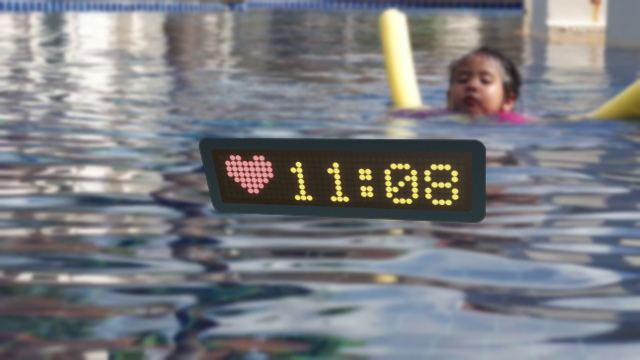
{"hour": 11, "minute": 8}
